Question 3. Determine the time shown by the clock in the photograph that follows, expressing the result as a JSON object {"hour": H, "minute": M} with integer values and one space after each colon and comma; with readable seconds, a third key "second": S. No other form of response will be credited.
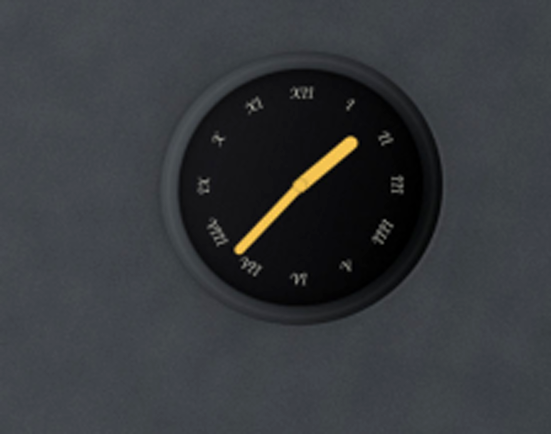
{"hour": 1, "minute": 37}
